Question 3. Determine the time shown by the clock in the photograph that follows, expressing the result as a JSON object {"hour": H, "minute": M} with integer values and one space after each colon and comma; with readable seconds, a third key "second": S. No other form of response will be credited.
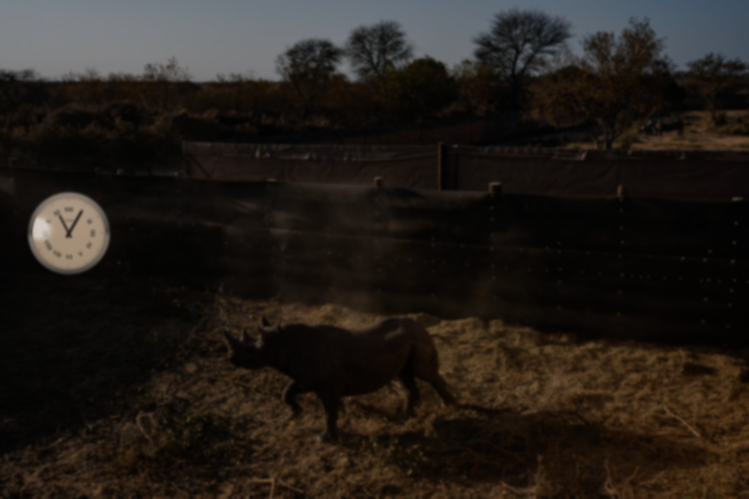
{"hour": 11, "minute": 5}
